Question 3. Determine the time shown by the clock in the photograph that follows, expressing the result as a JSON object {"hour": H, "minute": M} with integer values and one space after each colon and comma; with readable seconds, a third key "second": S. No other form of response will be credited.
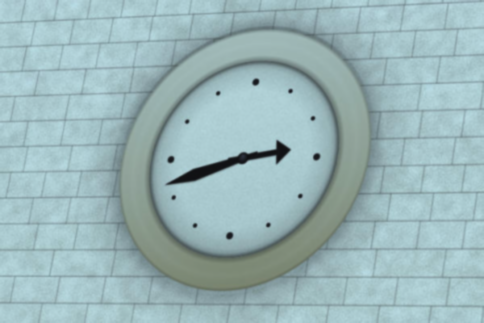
{"hour": 2, "minute": 42}
